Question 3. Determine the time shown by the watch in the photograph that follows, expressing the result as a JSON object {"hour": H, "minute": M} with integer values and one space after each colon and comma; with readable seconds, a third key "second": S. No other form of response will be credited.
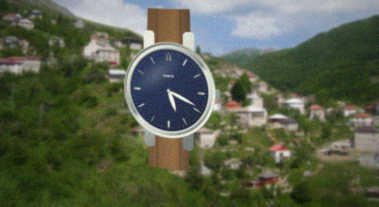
{"hour": 5, "minute": 19}
